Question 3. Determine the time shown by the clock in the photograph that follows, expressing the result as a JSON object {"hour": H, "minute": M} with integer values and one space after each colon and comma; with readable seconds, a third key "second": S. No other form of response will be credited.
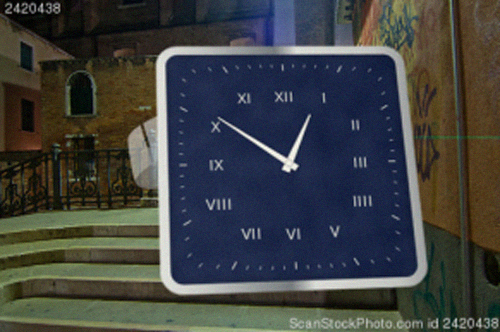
{"hour": 12, "minute": 51}
